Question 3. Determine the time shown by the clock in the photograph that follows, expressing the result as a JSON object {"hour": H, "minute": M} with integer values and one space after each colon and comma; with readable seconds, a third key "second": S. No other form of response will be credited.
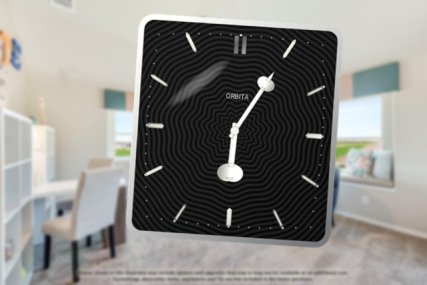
{"hour": 6, "minute": 5}
